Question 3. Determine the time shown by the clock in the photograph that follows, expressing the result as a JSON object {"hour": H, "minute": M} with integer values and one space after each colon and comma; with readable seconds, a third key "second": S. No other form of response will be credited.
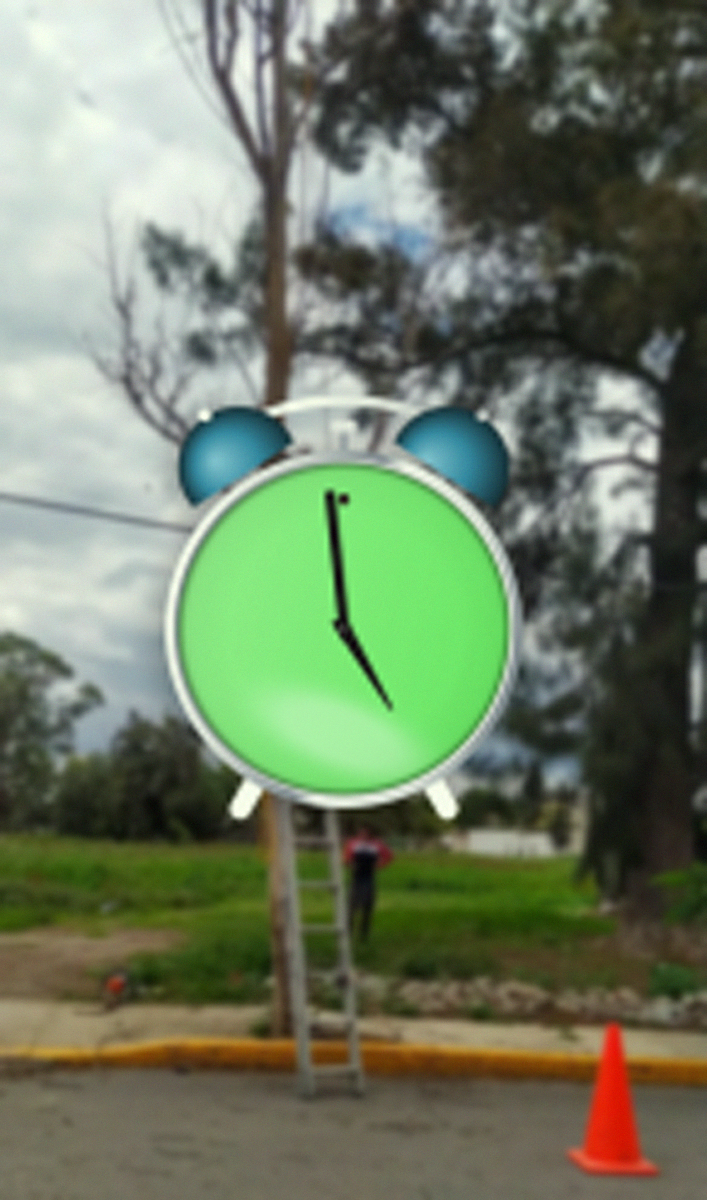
{"hour": 4, "minute": 59}
